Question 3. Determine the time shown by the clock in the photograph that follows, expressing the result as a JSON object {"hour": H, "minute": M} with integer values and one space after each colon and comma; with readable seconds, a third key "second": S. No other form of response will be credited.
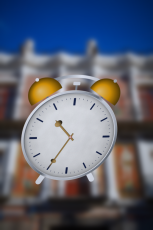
{"hour": 10, "minute": 35}
